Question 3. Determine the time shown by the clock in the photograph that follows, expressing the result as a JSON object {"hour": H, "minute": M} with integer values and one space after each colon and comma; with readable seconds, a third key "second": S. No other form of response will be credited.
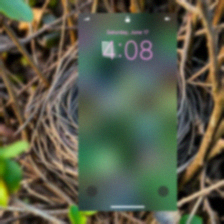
{"hour": 4, "minute": 8}
